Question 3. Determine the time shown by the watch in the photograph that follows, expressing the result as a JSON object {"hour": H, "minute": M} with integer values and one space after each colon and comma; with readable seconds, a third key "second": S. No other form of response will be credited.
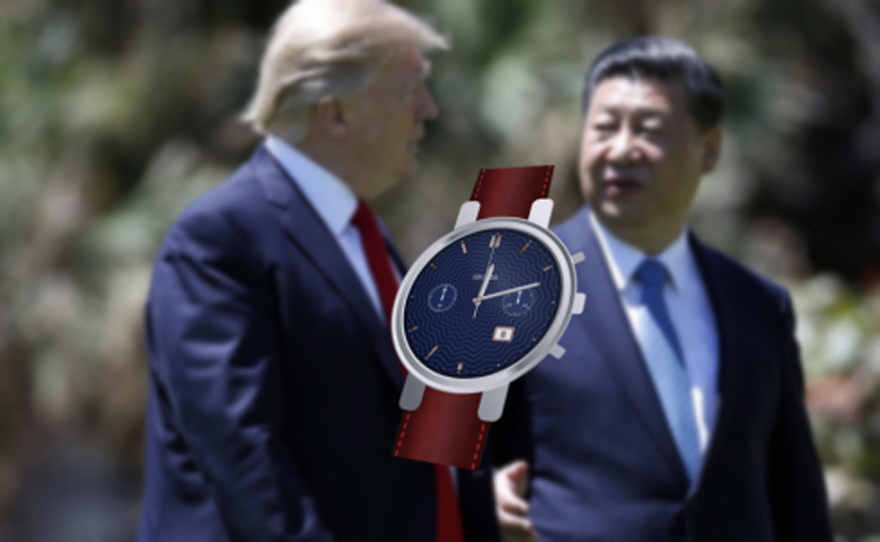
{"hour": 12, "minute": 12}
